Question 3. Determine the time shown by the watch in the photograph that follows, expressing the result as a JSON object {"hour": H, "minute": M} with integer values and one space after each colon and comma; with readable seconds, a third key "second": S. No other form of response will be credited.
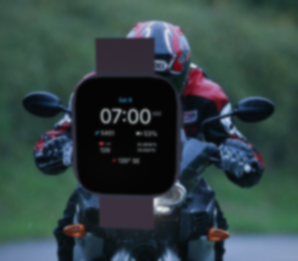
{"hour": 7, "minute": 0}
